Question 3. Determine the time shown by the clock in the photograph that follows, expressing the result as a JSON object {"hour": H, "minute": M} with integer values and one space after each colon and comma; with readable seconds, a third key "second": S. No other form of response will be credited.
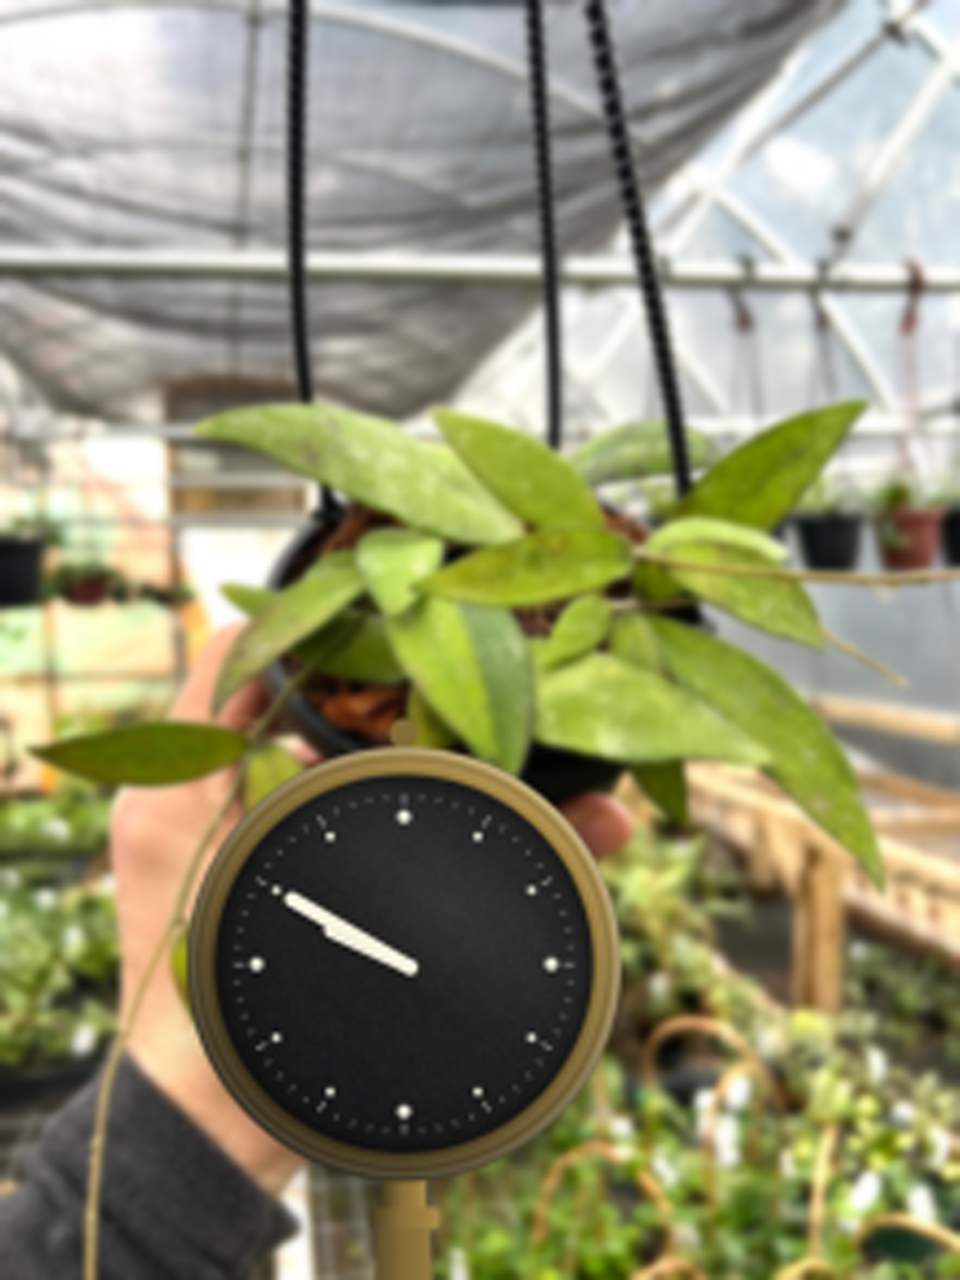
{"hour": 9, "minute": 50}
